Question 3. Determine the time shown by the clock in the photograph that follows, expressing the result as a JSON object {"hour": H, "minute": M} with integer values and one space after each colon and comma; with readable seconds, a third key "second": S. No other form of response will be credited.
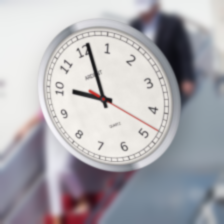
{"hour": 10, "minute": 1, "second": 23}
